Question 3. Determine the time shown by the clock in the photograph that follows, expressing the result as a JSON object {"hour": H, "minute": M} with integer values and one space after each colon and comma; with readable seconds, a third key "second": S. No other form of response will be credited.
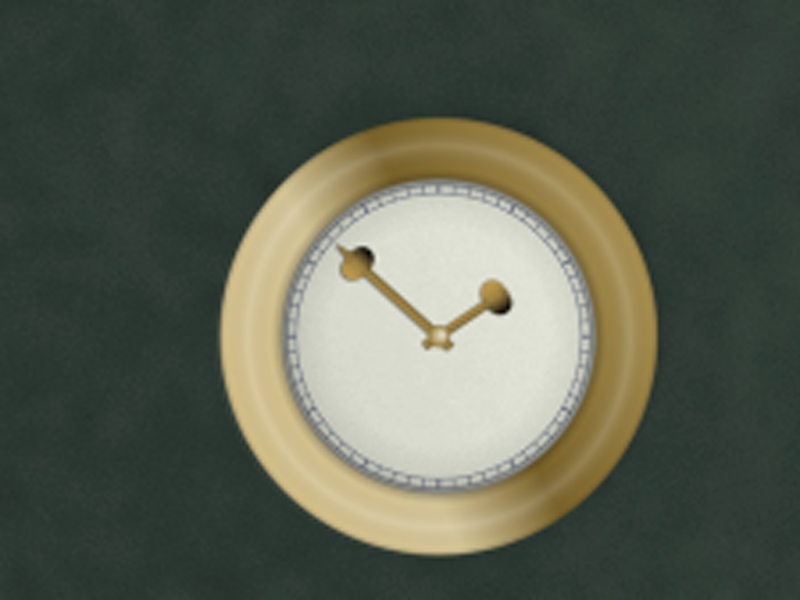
{"hour": 1, "minute": 52}
